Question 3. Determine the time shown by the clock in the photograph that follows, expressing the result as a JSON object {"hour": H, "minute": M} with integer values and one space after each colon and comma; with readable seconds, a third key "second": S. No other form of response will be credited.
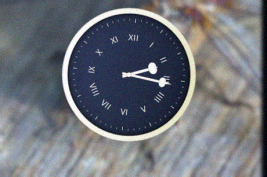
{"hour": 2, "minute": 16}
